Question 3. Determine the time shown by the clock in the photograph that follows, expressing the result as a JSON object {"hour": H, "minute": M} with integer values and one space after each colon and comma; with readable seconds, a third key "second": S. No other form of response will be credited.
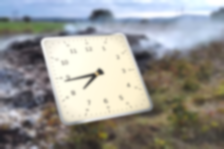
{"hour": 7, "minute": 44}
